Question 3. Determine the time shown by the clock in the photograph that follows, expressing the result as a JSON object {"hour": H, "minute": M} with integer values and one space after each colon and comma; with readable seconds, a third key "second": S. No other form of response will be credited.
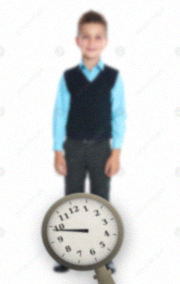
{"hour": 9, "minute": 49}
